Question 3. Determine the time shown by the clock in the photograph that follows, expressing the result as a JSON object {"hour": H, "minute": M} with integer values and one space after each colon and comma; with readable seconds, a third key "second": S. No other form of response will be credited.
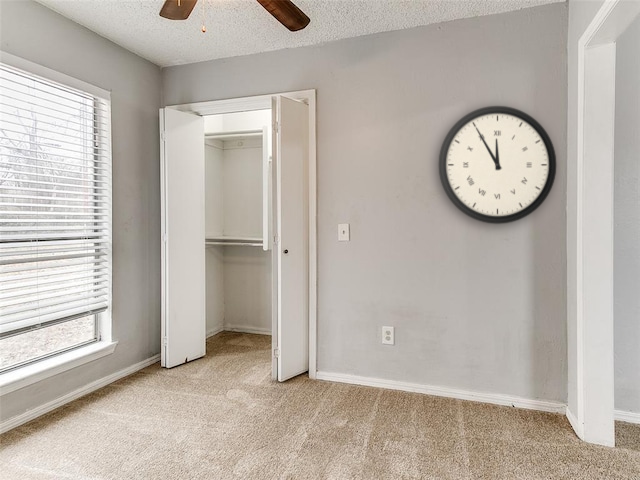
{"hour": 11, "minute": 55}
